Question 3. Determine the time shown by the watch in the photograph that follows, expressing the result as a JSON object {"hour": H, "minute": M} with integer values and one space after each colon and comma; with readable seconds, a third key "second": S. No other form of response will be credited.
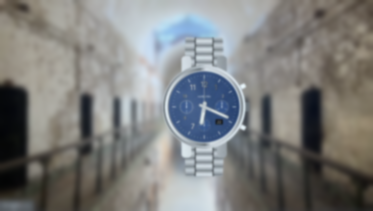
{"hour": 6, "minute": 19}
